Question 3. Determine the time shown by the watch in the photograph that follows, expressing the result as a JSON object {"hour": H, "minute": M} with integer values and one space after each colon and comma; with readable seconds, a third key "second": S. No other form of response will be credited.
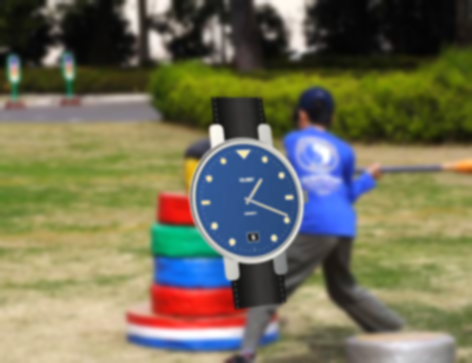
{"hour": 1, "minute": 19}
